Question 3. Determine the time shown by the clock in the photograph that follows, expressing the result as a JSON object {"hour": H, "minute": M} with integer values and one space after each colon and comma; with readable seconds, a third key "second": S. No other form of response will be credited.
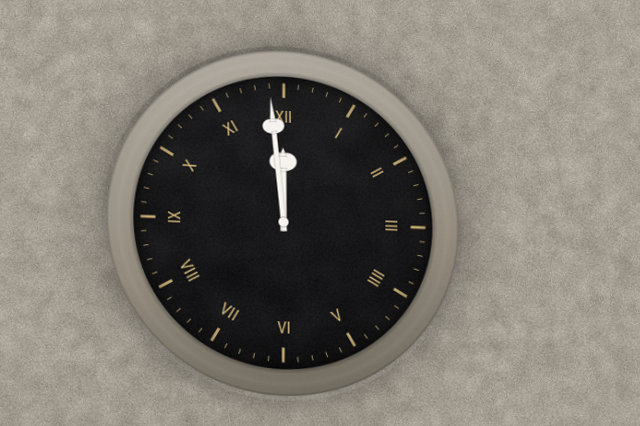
{"hour": 11, "minute": 59}
